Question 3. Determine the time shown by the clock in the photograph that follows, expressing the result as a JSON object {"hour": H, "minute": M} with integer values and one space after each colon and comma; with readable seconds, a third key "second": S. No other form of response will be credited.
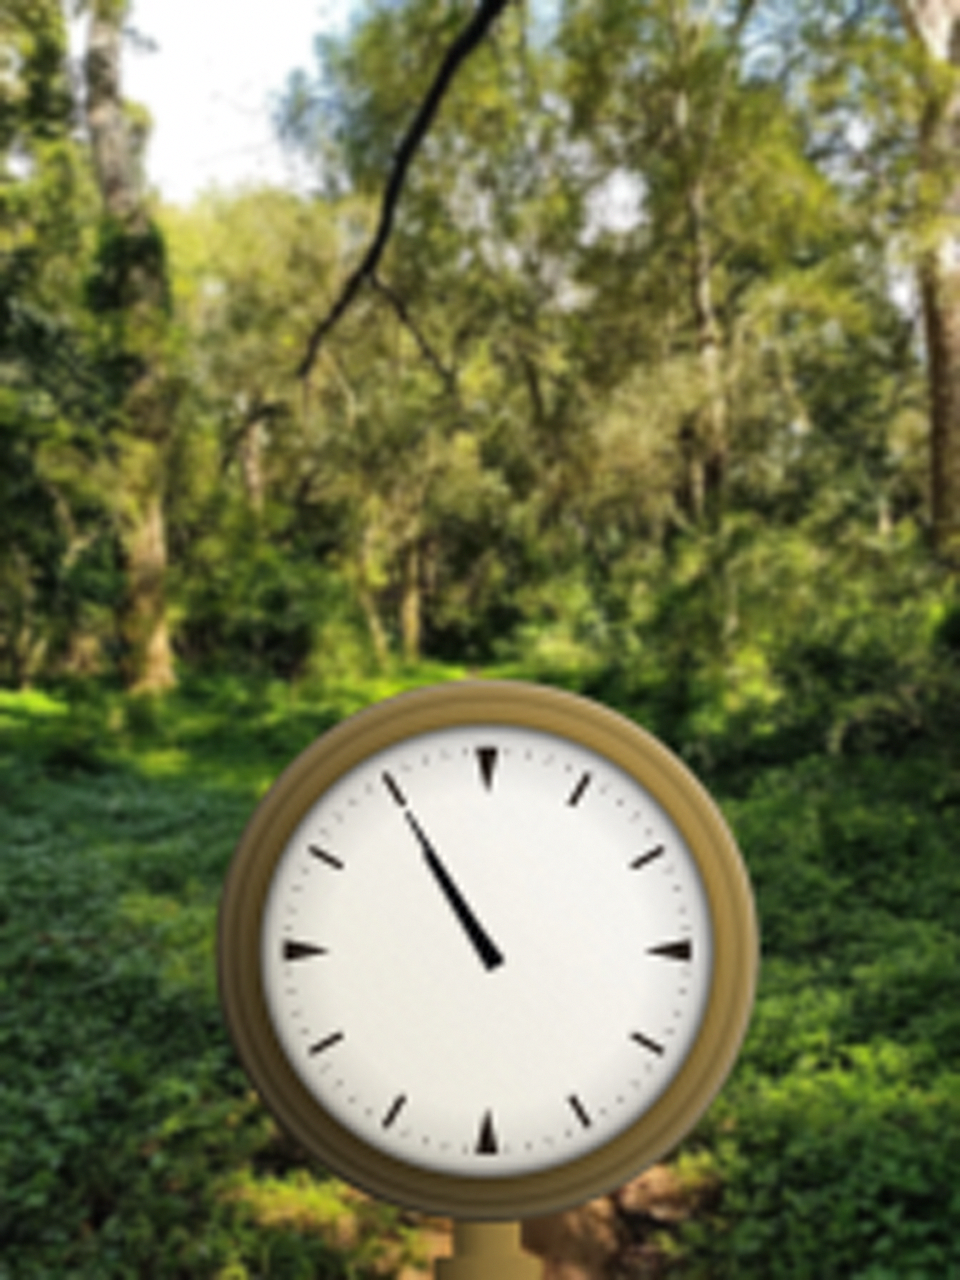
{"hour": 10, "minute": 55}
